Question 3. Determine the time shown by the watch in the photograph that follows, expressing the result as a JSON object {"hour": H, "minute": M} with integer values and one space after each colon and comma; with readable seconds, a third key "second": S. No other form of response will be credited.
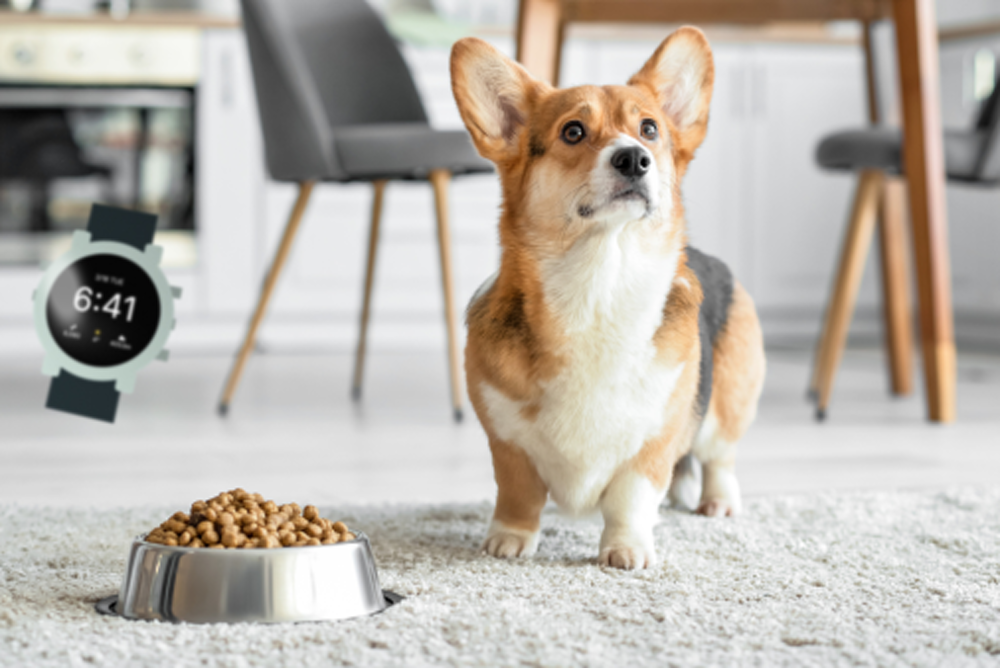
{"hour": 6, "minute": 41}
